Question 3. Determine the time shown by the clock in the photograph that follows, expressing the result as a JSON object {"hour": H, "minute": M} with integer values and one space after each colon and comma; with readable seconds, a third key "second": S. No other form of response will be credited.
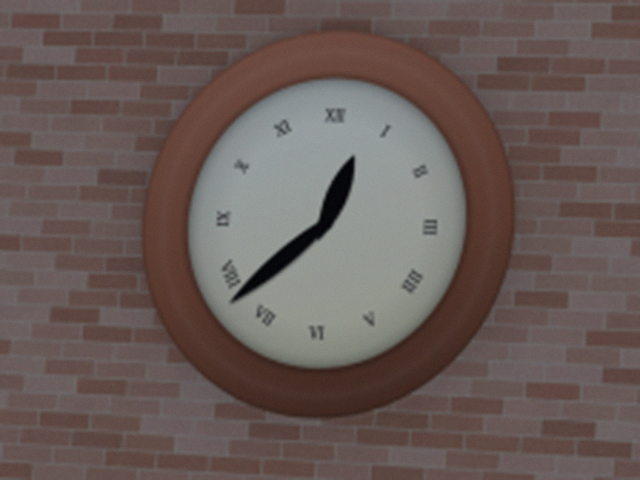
{"hour": 12, "minute": 38}
